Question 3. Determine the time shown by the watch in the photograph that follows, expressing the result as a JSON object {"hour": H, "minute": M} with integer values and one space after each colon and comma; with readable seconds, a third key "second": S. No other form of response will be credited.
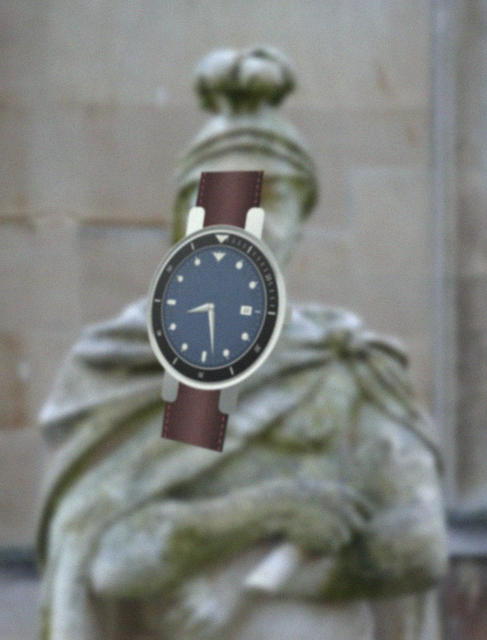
{"hour": 8, "minute": 28}
